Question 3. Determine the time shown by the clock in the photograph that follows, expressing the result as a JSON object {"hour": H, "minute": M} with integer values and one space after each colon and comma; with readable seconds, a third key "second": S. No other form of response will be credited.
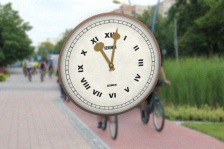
{"hour": 11, "minute": 2}
